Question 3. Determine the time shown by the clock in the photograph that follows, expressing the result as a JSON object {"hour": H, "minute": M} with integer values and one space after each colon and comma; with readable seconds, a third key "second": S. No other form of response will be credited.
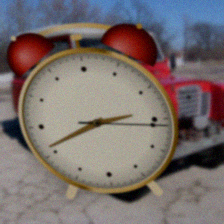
{"hour": 2, "minute": 41, "second": 16}
